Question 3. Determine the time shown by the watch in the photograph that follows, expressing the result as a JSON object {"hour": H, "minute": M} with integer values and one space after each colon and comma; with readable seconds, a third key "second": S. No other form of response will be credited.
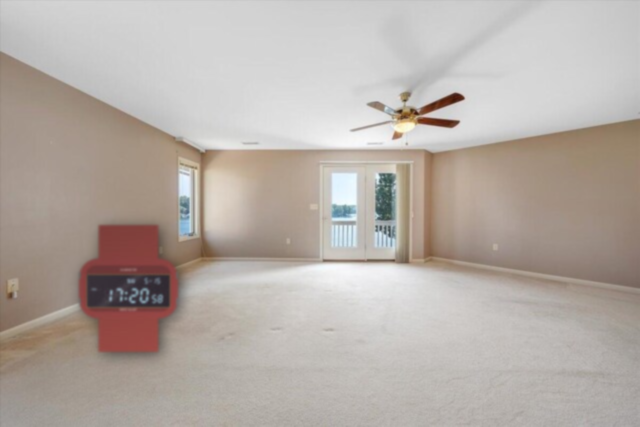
{"hour": 17, "minute": 20}
